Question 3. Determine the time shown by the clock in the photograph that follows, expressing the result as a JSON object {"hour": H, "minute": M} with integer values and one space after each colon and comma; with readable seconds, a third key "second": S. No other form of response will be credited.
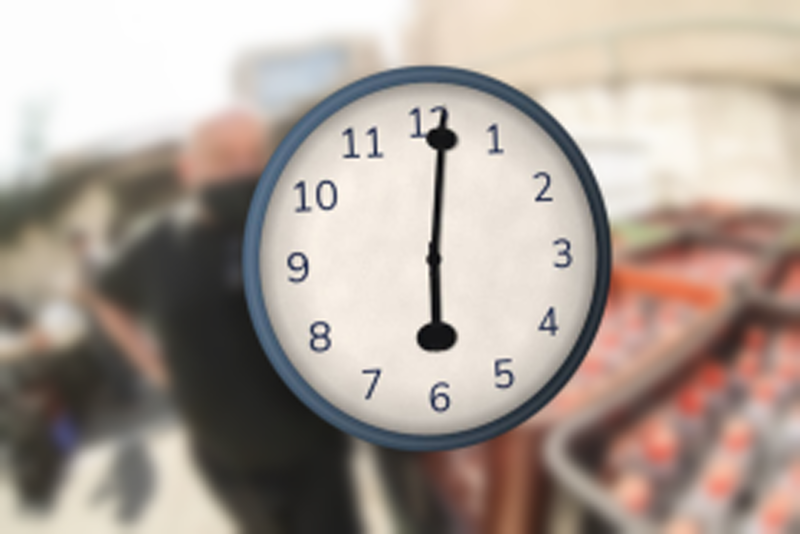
{"hour": 6, "minute": 1}
